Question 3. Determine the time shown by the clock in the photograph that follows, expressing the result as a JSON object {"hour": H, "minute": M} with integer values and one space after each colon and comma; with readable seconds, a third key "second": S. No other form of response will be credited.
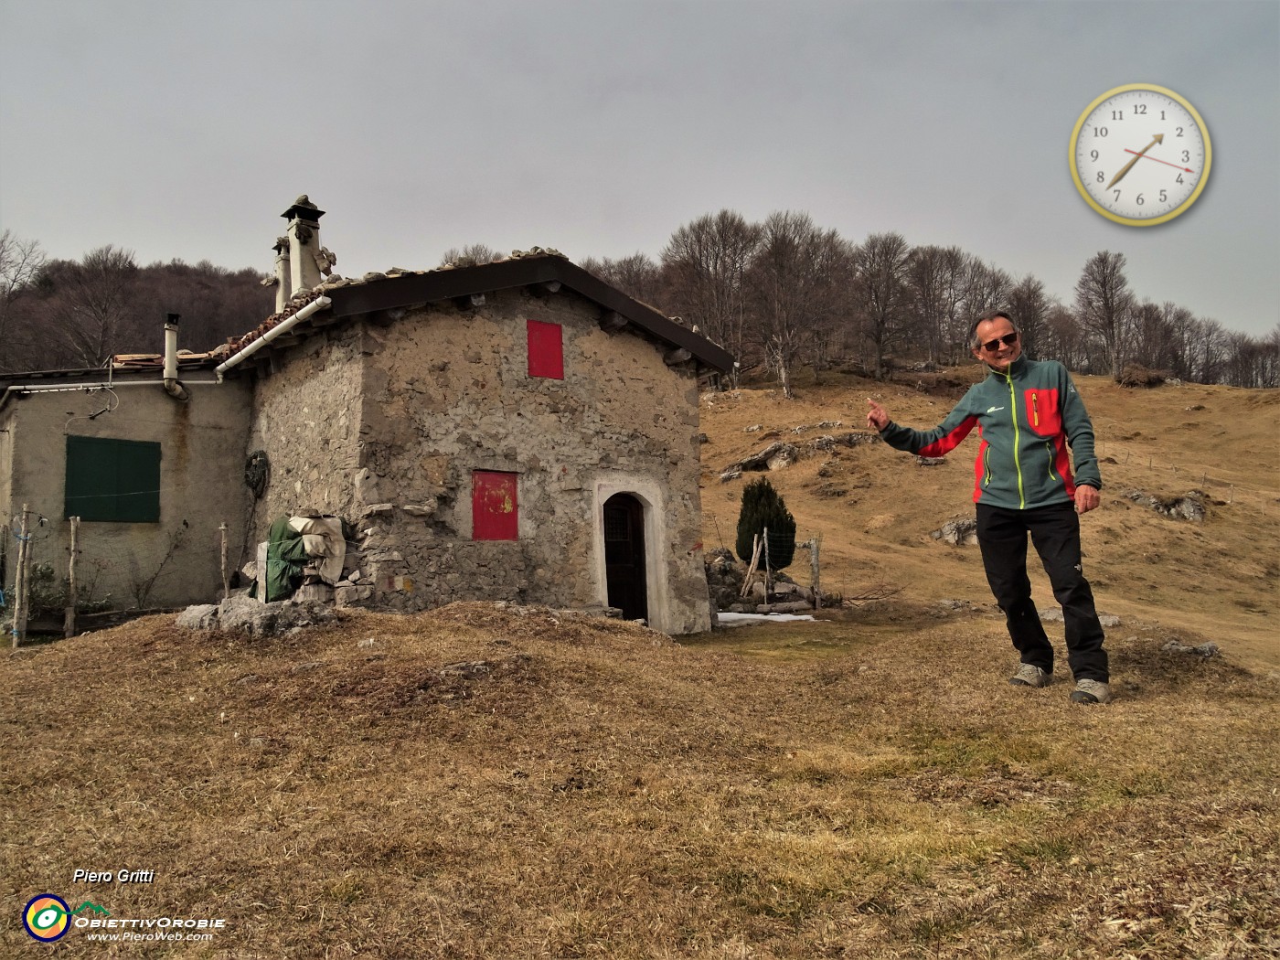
{"hour": 1, "minute": 37, "second": 18}
